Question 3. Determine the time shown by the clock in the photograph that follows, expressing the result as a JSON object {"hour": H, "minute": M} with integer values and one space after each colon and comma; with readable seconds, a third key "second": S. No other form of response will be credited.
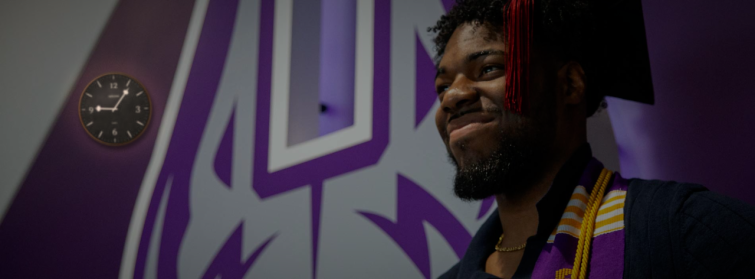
{"hour": 9, "minute": 6}
